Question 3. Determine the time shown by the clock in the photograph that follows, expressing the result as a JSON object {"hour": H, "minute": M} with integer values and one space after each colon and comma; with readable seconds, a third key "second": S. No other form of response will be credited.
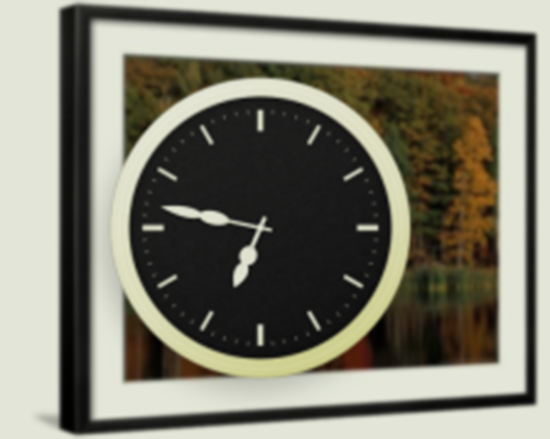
{"hour": 6, "minute": 47}
